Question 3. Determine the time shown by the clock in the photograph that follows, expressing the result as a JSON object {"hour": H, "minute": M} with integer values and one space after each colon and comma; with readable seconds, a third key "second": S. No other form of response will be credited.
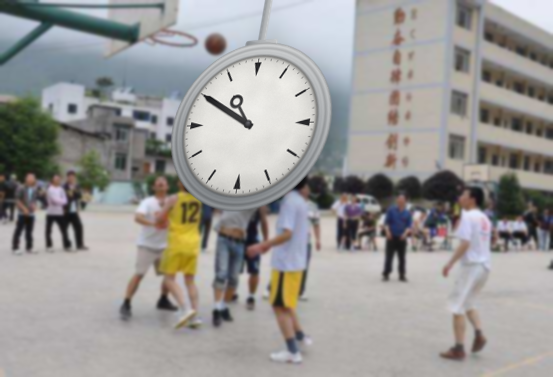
{"hour": 10, "minute": 50}
